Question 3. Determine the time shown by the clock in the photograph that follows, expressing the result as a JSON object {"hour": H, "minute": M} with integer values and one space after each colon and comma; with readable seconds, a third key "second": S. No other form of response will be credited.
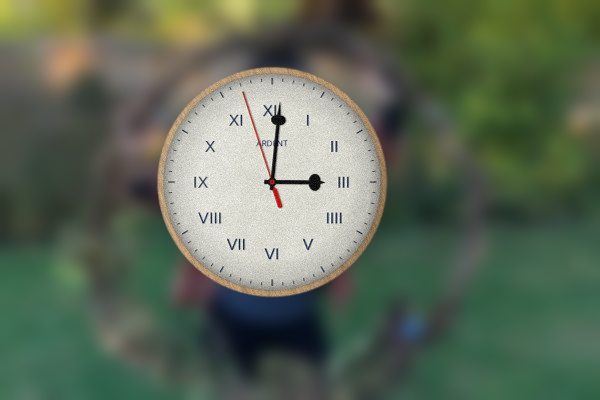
{"hour": 3, "minute": 0, "second": 57}
